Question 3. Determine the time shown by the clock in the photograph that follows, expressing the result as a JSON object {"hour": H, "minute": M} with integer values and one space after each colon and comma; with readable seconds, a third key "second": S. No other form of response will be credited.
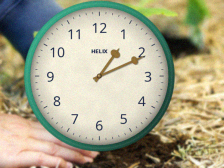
{"hour": 1, "minute": 11}
